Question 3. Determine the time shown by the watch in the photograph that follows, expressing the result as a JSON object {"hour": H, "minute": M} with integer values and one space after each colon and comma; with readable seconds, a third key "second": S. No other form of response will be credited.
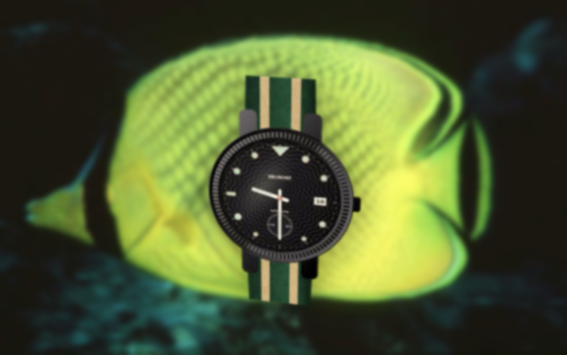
{"hour": 9, "minute": 30}
